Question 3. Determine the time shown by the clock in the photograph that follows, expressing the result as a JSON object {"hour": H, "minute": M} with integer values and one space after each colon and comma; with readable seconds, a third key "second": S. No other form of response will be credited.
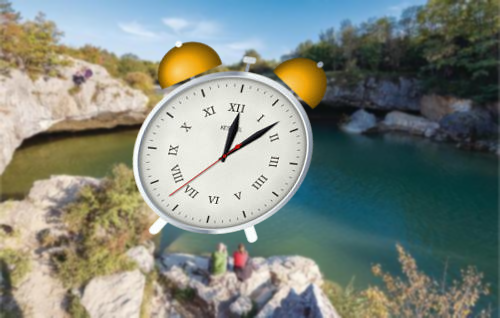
{"hour": 12, "minute": 7, "second": 37}
